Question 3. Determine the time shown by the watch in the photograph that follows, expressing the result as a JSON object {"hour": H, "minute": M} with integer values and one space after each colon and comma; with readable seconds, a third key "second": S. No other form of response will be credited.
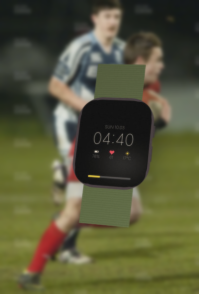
{"hour": 4, "minute": 40}
